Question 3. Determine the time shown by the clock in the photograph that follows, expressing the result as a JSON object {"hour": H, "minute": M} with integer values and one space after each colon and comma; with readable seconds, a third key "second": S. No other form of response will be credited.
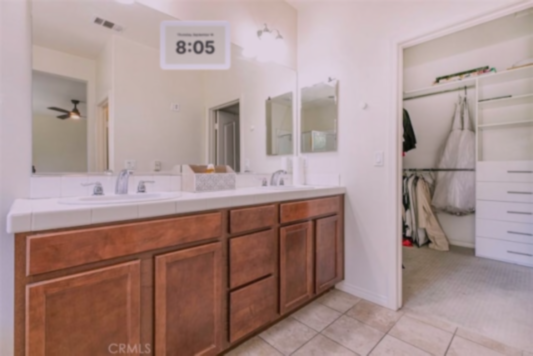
{"hour": 8, "minute": 5}
